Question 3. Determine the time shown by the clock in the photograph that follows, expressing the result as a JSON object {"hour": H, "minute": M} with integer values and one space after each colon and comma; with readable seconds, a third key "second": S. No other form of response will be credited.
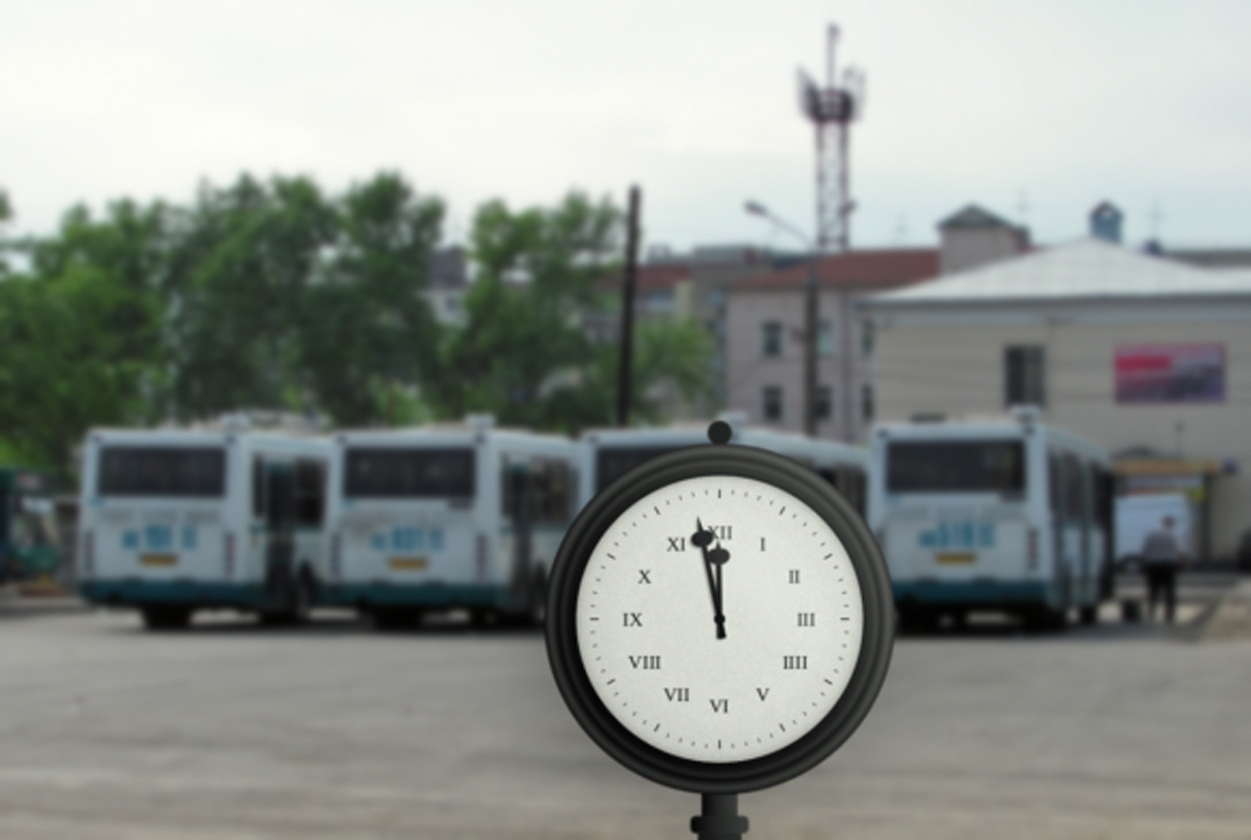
{"hour": 11, "minute": 58}
